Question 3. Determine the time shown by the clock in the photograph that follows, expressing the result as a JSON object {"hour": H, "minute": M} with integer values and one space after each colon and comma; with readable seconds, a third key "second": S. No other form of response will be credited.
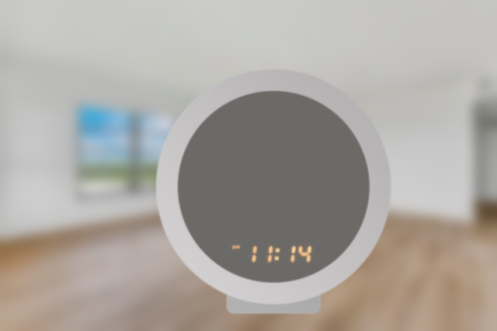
{"hour": 11, "minute": 14}
